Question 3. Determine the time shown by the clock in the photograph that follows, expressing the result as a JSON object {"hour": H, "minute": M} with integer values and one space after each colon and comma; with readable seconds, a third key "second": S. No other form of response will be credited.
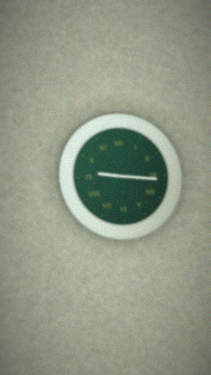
{"hour": 9, "minute": 16}
